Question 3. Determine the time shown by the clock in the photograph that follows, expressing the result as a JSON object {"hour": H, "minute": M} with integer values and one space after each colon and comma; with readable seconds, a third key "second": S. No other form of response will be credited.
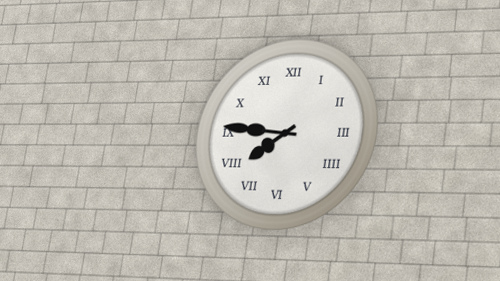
{"hour": 7, "minute": 46}
